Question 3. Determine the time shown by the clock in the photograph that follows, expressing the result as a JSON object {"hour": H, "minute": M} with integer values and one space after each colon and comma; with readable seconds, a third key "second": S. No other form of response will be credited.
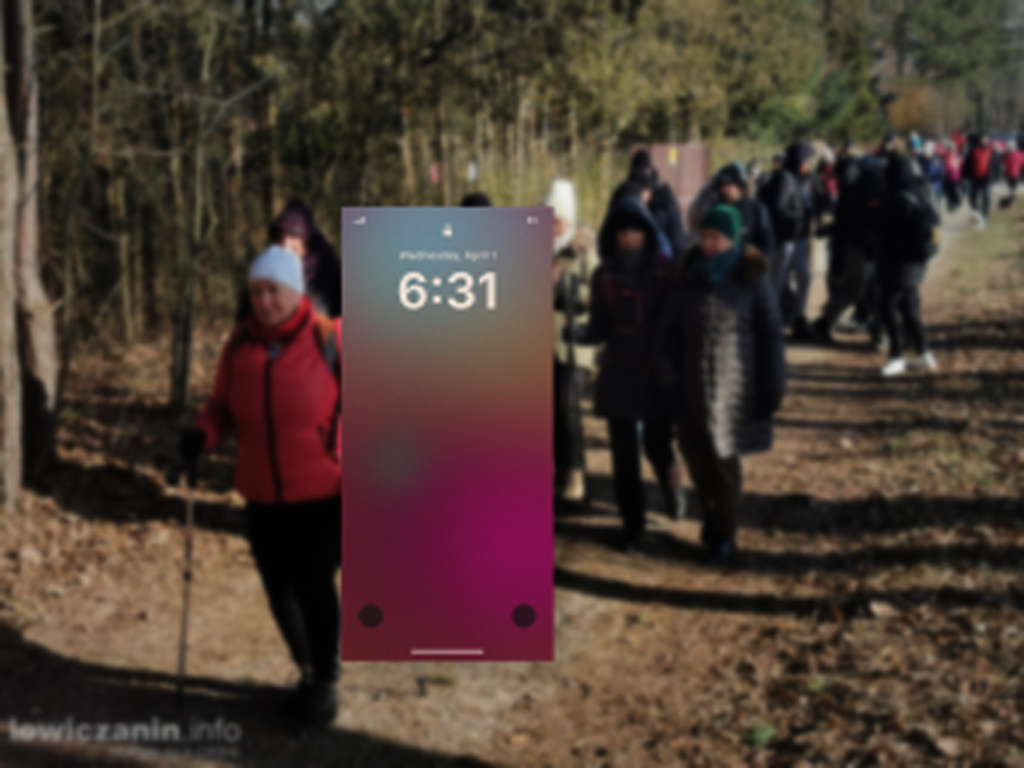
{"hour": 6, "minute": 31}
